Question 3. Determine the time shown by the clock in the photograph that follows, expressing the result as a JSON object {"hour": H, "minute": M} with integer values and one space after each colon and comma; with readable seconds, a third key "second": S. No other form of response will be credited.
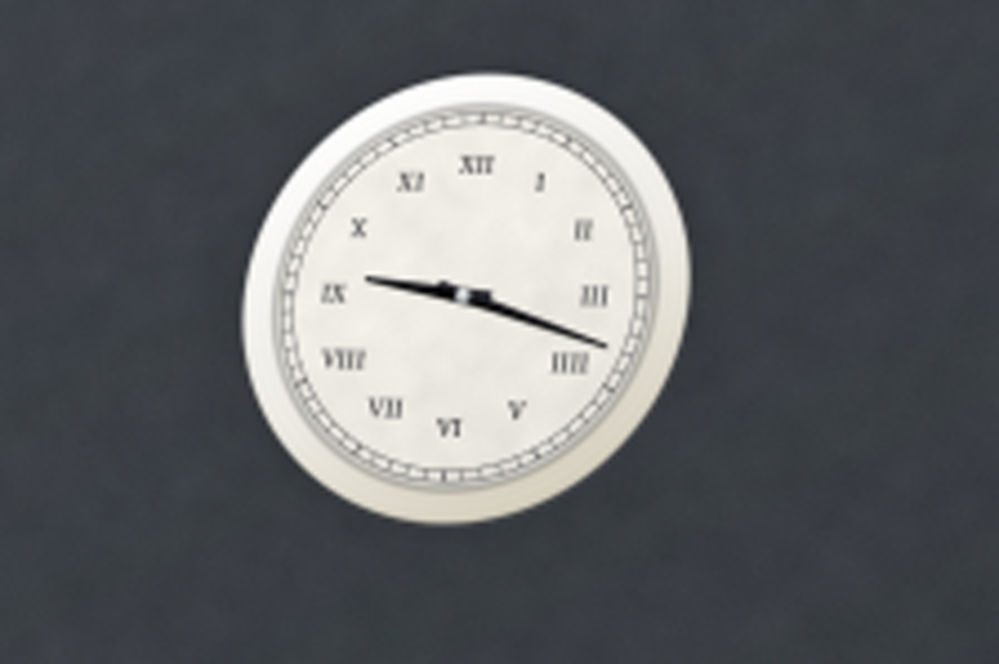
{"hour": 9, "minute": 18}
